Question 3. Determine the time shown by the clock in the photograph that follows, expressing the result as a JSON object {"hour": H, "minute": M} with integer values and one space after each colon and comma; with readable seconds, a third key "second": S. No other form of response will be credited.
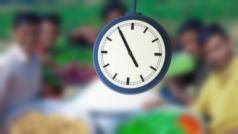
{"hour": 4, "minute": 55}
